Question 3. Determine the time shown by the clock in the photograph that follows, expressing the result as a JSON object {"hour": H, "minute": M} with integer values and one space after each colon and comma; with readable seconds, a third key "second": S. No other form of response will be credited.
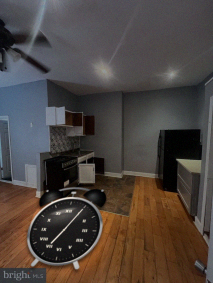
{"hour": 7, "minute": 5}
